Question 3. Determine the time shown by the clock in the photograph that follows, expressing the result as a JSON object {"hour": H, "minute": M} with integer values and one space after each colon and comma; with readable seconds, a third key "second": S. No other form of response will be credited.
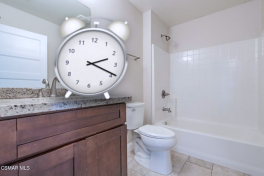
{"hour": 2, "minute": 19}
